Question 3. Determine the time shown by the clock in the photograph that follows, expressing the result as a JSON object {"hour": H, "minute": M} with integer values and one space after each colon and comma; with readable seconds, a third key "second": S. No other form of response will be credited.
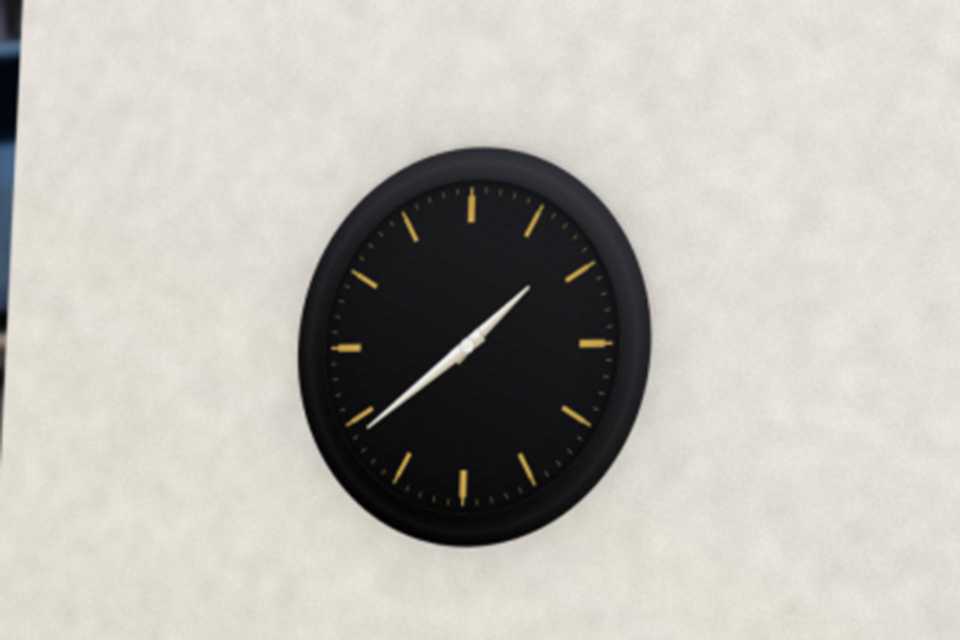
{"hour": 1, "minute": 39}
